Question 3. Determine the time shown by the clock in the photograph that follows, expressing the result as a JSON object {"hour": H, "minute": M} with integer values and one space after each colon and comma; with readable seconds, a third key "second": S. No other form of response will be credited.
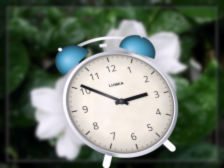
{"hour": 2, "minute": 51}
